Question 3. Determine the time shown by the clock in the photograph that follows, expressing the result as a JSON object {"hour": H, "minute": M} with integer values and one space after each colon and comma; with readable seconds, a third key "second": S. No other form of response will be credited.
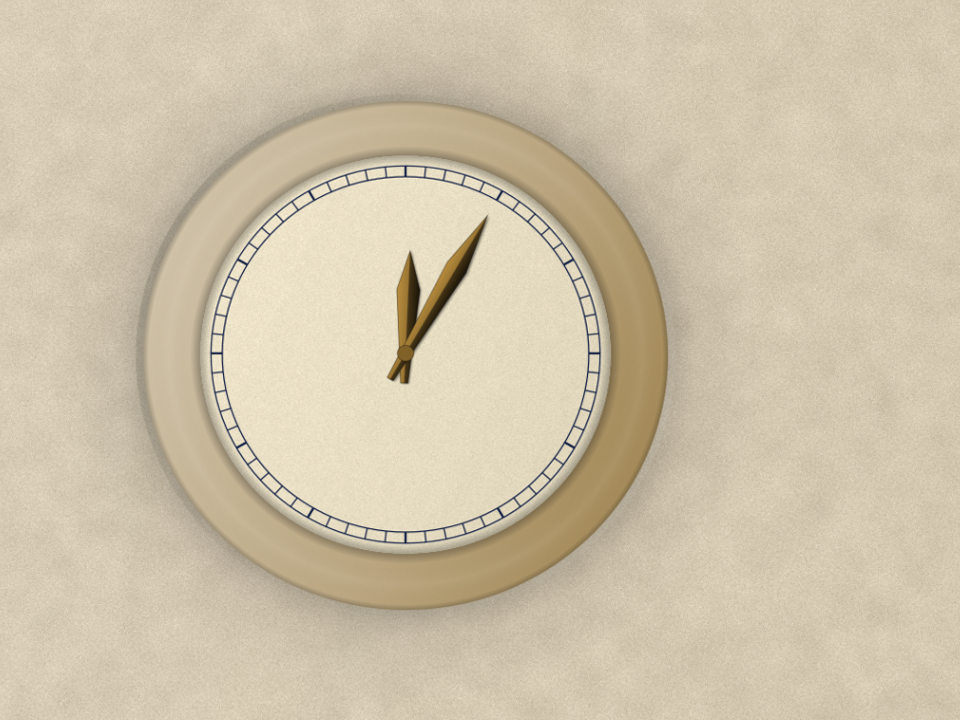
{"hour": 12, "minute": 5}
